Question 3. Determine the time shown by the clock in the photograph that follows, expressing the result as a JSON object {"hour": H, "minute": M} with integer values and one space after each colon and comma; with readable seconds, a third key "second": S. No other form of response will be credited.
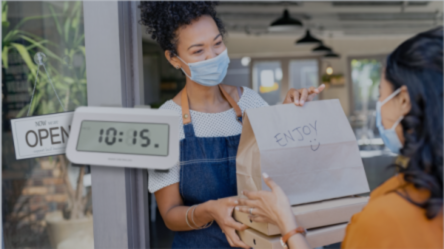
{"hour": 10, "minute": 15}
